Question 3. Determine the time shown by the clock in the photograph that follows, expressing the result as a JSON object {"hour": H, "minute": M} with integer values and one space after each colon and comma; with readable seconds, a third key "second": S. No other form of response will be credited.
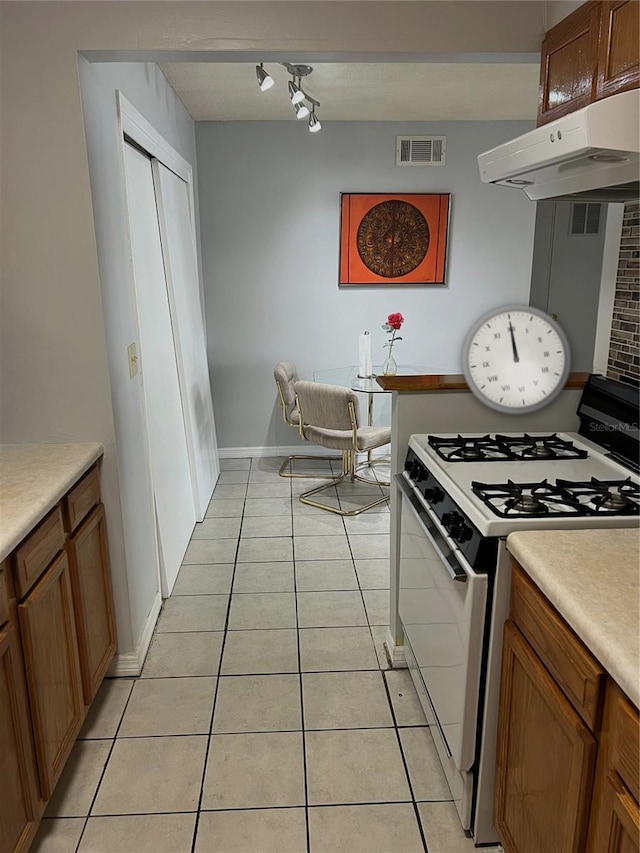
{"hour": 12, "minute": 0}
